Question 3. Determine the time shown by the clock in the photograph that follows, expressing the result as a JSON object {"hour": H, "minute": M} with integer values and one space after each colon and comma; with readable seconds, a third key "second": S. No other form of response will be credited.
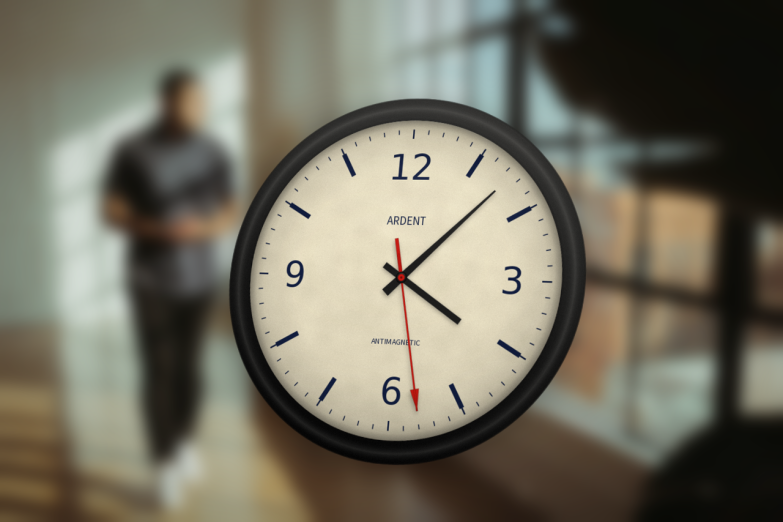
{"hour": 4, "minute": 7, "second": 28}
